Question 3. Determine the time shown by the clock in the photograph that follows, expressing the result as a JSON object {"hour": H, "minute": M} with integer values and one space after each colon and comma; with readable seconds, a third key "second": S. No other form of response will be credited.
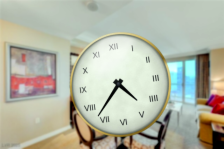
{"hour": 4, "minute": 37}
